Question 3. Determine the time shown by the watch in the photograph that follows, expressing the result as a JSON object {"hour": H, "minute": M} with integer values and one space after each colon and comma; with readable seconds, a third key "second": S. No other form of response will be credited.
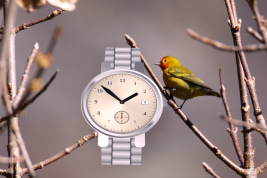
{"hour": 1, "minute": 52}
